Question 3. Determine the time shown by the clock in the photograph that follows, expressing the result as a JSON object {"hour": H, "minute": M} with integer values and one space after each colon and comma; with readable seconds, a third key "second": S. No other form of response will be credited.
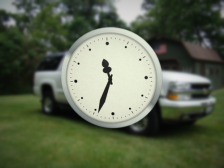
{"hour": 11, "minute": 34}
